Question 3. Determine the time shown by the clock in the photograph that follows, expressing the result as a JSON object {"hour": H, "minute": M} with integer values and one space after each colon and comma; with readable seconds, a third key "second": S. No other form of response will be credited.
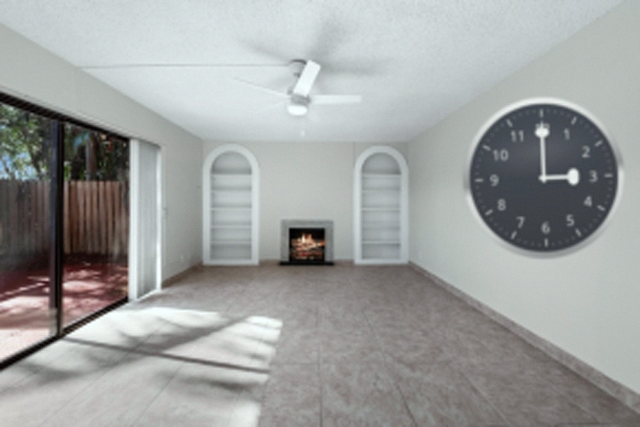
{"hour": 3, "minute": 0}
